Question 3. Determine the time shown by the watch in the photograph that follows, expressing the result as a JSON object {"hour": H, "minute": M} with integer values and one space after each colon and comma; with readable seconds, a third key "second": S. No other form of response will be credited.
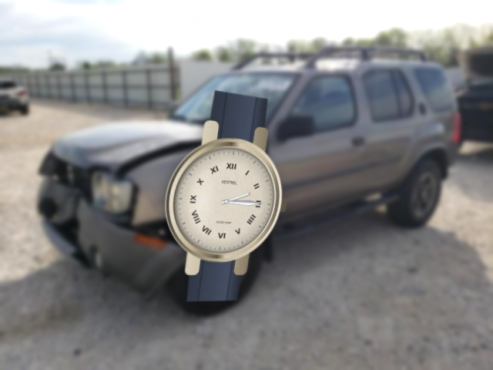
{"hour": 2, "minute": 15}
